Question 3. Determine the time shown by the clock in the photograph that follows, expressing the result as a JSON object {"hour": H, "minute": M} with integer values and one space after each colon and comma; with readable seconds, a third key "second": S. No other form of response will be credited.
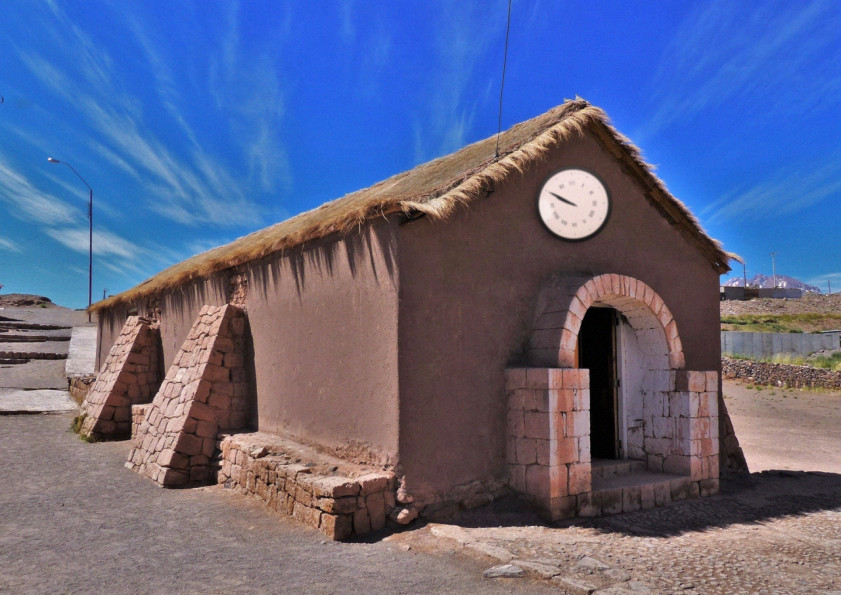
{"hour": 9, "minute": 50}
